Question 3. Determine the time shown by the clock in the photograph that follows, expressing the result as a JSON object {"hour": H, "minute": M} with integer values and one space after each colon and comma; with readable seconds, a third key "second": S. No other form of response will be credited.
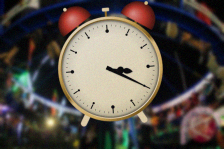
{"hour": 3, "minute": 20}
